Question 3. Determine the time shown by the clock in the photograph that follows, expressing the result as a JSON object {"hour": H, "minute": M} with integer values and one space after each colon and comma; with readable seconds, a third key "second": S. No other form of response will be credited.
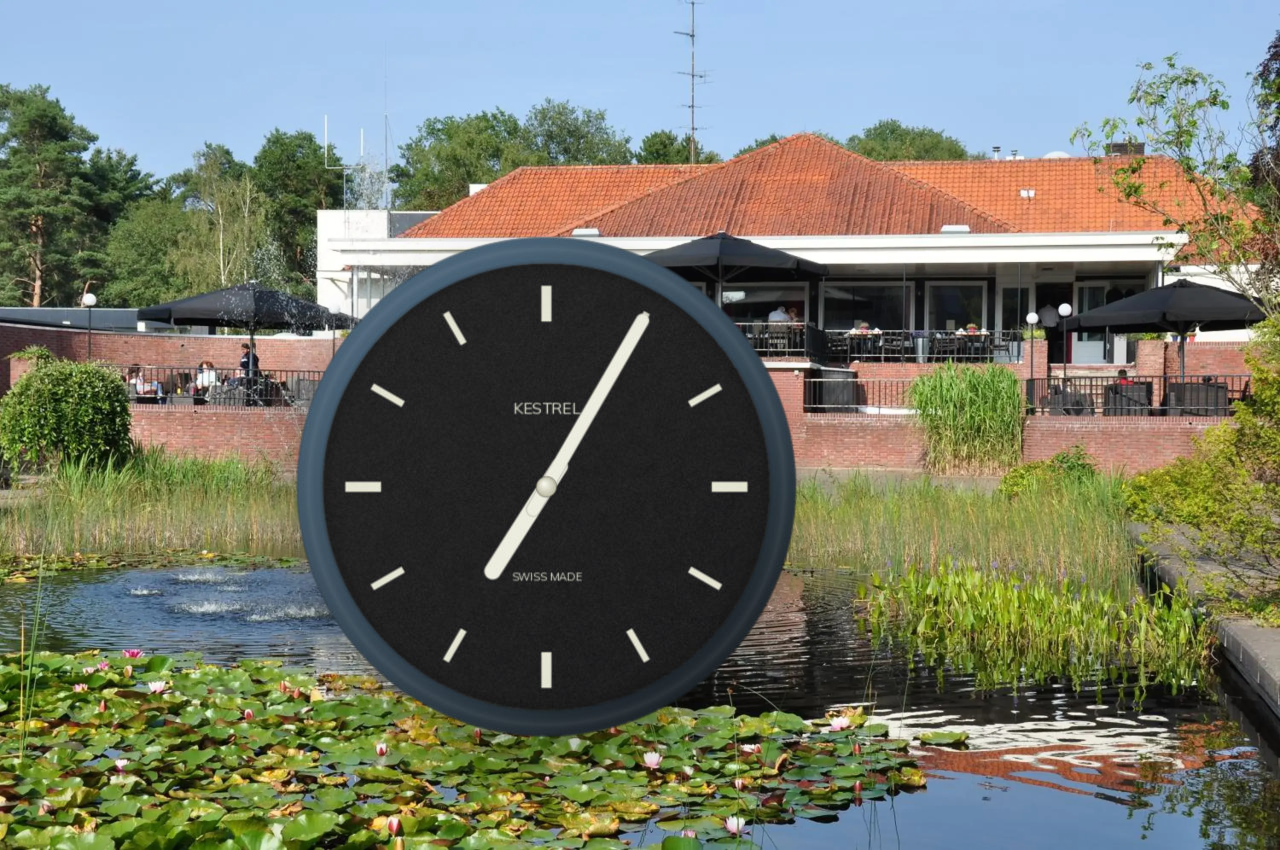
{"hour": 7, "minute": 5}
